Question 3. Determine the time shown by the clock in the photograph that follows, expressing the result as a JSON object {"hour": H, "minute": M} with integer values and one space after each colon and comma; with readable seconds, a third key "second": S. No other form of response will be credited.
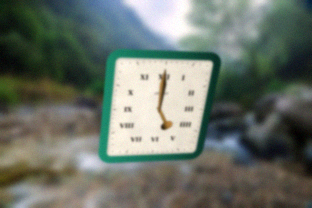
{"hour": 5, "minute": 0}
